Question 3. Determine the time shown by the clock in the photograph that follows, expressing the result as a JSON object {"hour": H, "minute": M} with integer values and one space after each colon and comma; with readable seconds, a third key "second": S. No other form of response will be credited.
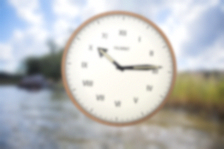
{"hour": 10, "minute": 14}
